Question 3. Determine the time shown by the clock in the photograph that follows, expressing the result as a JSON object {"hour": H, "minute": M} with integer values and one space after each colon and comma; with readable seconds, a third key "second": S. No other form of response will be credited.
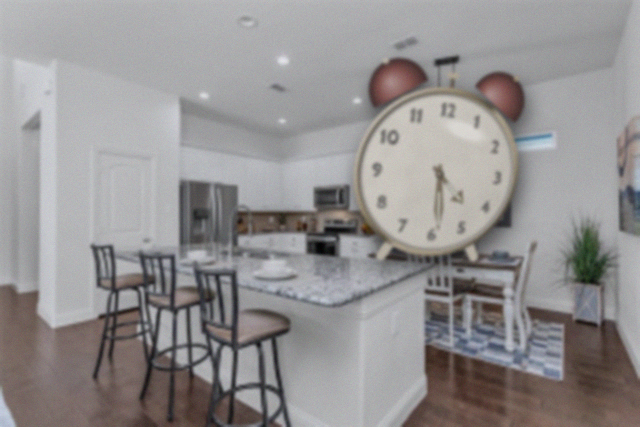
{"hour": 4, "minute": 29}
